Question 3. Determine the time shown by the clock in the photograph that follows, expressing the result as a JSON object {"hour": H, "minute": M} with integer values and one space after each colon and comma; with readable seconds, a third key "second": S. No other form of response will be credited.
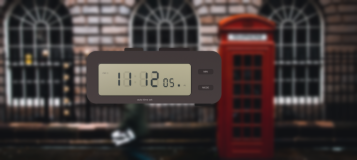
{"hour": 11, "minute": 12, "second": 5}
